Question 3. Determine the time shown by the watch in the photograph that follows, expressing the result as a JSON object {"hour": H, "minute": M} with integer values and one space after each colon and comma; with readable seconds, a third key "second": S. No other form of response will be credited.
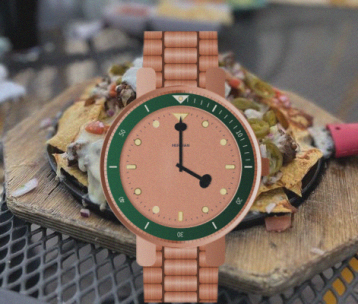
{"hour": 4, "minute": 0}
